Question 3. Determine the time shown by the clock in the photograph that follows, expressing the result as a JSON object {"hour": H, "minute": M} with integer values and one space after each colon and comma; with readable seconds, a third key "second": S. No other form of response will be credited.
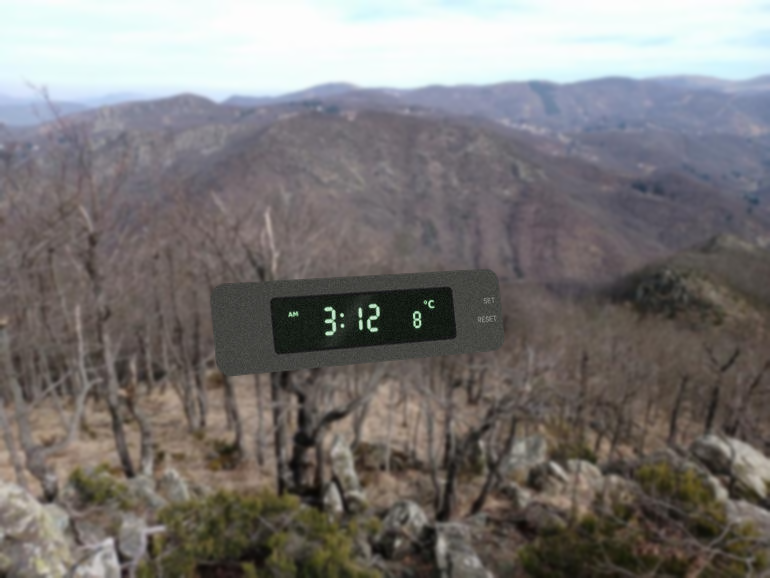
{"hour": 3, "minute": 12}
